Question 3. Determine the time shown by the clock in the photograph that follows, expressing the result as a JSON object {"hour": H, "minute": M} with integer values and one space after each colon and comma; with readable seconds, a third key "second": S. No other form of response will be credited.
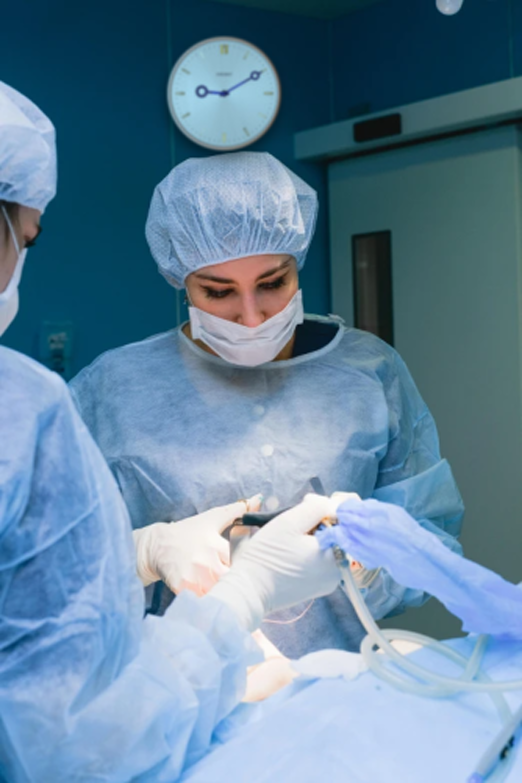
{"hour": 9, "minute": 10}
